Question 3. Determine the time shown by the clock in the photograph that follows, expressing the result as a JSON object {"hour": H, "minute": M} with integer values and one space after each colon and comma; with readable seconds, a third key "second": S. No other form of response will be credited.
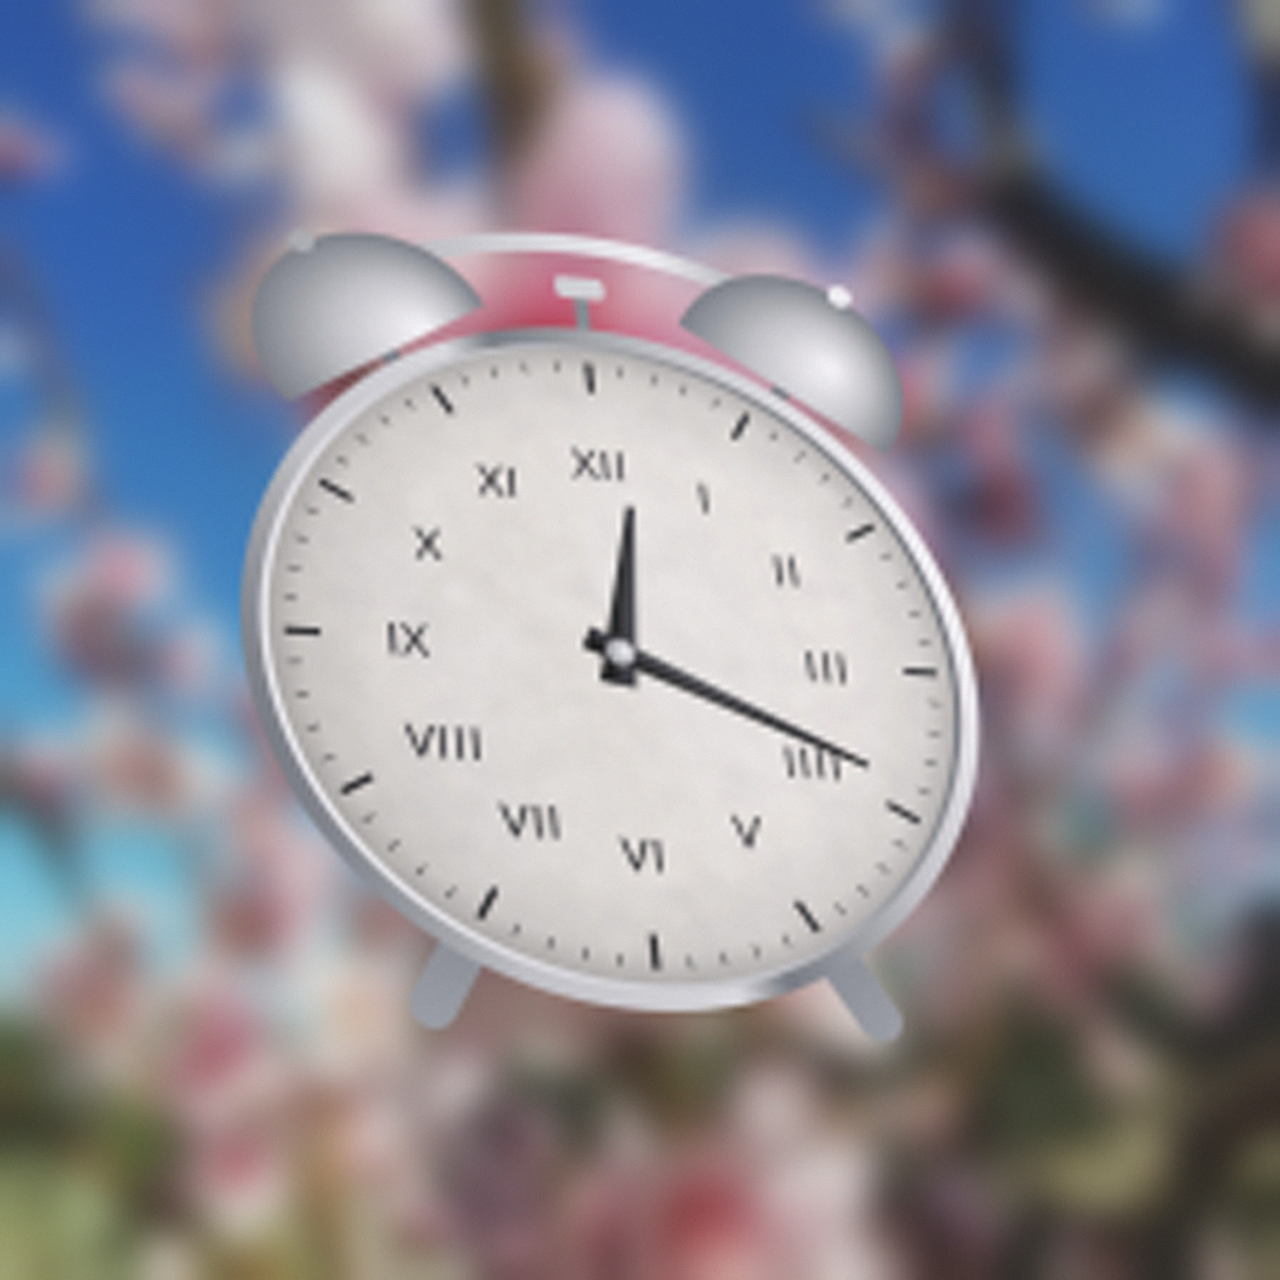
{"hour": 12, "minute": 19}
